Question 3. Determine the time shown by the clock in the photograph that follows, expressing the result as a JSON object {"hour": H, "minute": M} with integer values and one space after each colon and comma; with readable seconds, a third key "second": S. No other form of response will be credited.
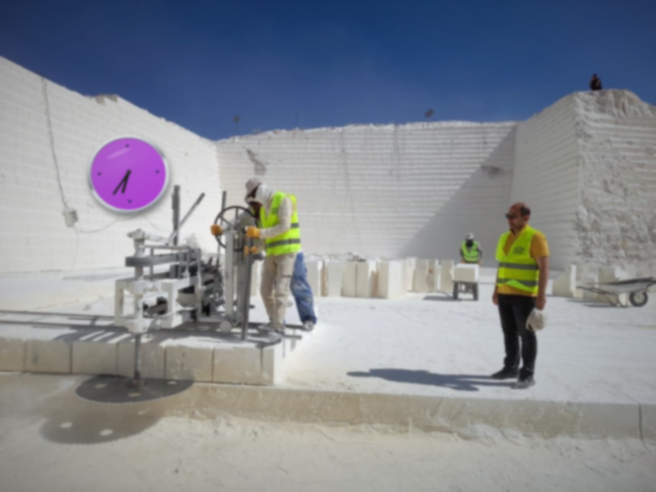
{"hour": 6, "minute": 36}
